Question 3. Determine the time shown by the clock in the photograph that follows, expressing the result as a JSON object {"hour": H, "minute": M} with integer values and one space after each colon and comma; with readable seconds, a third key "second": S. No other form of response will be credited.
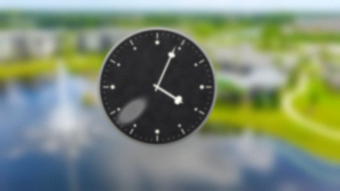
{"hour": 4, "minute": 4}
